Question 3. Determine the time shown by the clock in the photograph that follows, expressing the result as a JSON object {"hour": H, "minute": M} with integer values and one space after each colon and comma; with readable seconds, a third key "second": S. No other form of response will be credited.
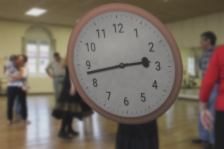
{"hour": 2, "minute": 43}
